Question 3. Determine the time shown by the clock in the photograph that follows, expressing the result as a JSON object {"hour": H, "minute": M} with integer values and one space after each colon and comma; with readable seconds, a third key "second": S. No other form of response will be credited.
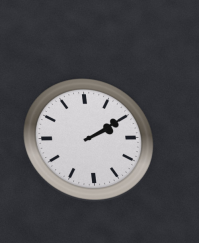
{"hour": 2, "minute": 10}
